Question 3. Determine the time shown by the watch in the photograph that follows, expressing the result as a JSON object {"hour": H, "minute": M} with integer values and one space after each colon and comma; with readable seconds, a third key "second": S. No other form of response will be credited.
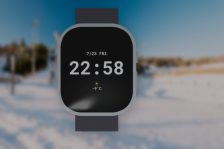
{"hour": 22, "minute": 58}
